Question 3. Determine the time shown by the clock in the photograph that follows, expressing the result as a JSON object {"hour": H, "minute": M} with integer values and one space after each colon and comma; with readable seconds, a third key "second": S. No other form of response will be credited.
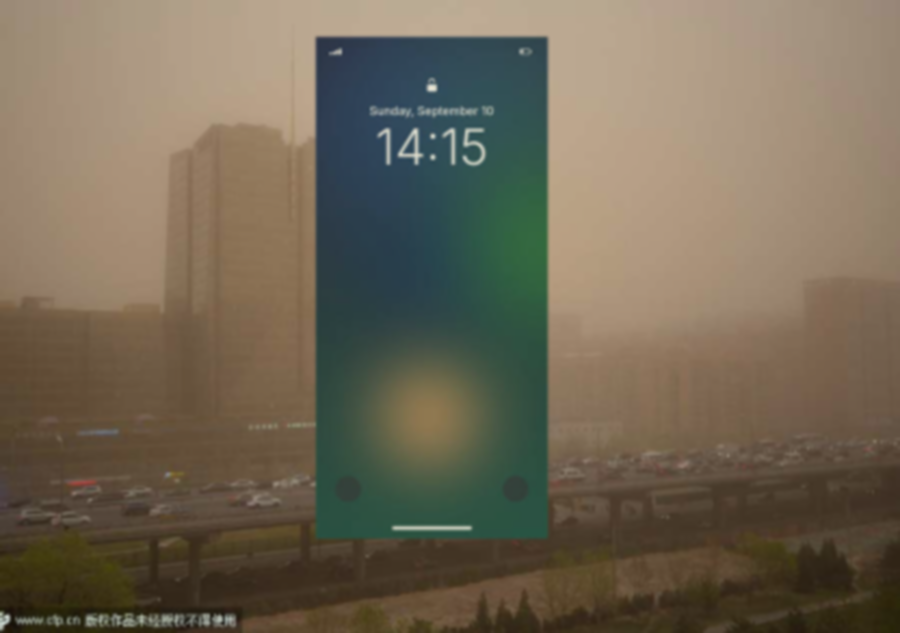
{"hour": 14, "minute": 15}
